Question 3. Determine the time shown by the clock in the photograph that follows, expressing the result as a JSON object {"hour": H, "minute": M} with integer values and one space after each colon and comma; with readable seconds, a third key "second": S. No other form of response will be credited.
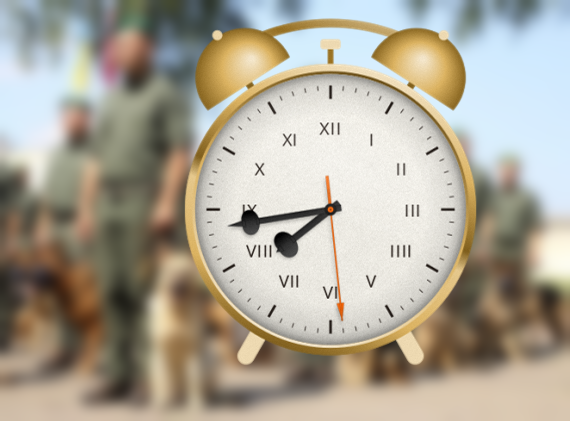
{"hour": 7, "minute": 43, "second": 29}
